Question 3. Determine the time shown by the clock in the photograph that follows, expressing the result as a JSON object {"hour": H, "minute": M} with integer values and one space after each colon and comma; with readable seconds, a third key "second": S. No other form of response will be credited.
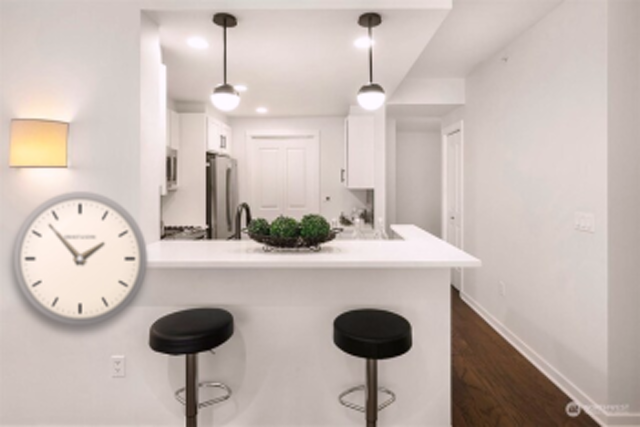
{"hour": 1, "minute": 53}
